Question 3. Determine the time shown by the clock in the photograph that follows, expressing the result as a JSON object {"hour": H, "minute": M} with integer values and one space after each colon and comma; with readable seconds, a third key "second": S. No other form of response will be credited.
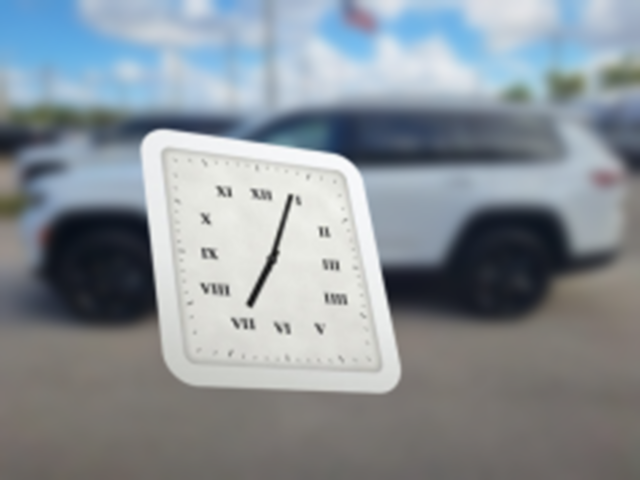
{"hour": 7, "minute": 4}
